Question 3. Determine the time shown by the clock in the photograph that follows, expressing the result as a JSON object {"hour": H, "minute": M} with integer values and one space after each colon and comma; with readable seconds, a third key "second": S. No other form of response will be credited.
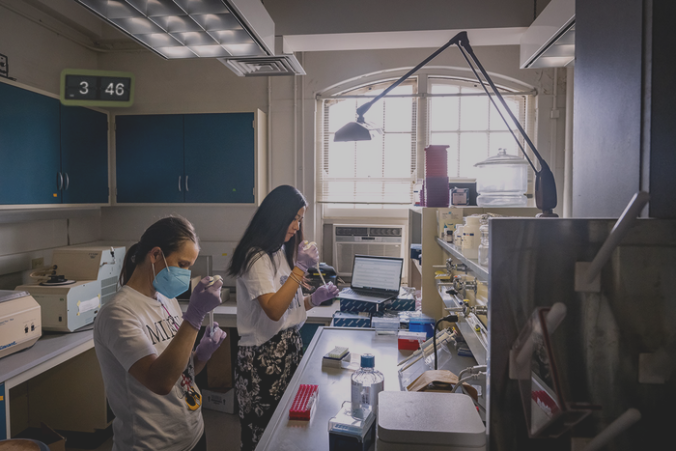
{"hour": 3, "minute": 46}
